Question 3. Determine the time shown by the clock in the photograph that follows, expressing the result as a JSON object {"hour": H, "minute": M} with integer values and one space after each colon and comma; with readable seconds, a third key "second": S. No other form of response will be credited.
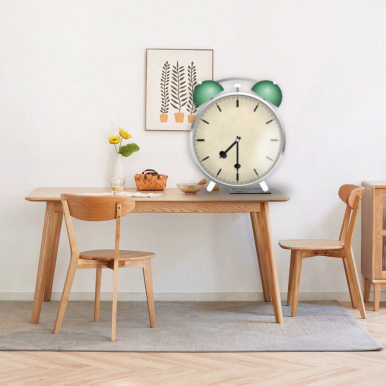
{"hour": 7, "minute": 30}
